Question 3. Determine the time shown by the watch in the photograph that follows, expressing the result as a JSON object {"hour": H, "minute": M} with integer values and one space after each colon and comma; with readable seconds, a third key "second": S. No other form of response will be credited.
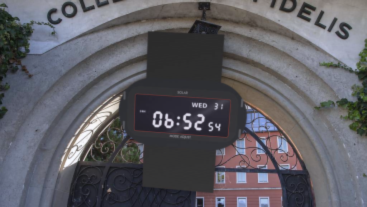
{"hour": 6, "minute": 52, "second": 54}
